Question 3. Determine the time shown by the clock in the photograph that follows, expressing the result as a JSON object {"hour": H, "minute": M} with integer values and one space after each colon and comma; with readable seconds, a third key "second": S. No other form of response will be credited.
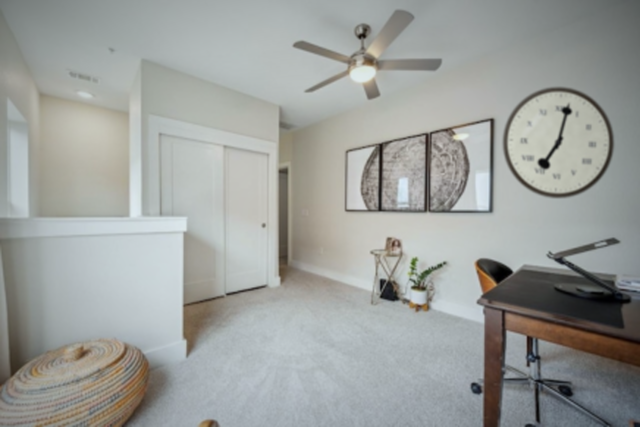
{"hour": 7, "minute": 2}
